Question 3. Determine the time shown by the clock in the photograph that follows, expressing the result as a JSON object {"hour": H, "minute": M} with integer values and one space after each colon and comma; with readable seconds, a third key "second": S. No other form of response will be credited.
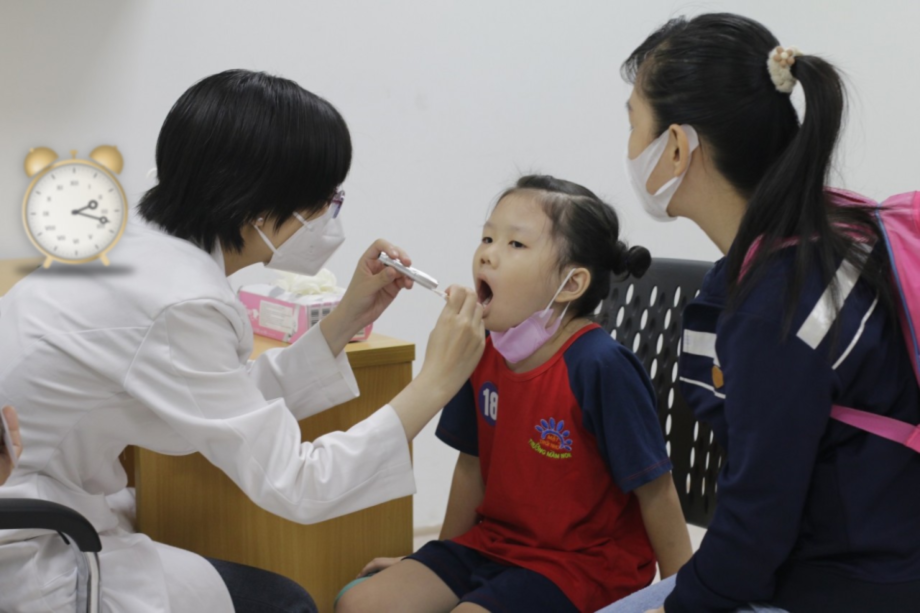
{"hour": 2, "minute": 18}
